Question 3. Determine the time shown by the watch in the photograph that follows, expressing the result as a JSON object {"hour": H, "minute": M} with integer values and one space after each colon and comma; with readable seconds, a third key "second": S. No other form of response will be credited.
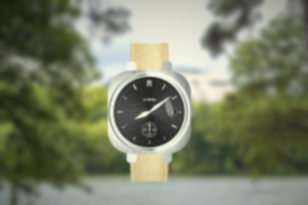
{"hour": 8, "minute": 9}
